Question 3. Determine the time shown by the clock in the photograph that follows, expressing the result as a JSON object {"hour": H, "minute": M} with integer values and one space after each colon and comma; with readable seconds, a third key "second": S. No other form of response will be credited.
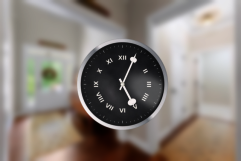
{"hour": 5, "minute": 4}
